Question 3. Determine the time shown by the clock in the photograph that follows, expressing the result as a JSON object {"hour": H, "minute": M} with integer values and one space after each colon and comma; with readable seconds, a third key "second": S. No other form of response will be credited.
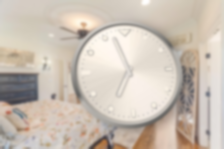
{"hour": 6, "minute": 57}
